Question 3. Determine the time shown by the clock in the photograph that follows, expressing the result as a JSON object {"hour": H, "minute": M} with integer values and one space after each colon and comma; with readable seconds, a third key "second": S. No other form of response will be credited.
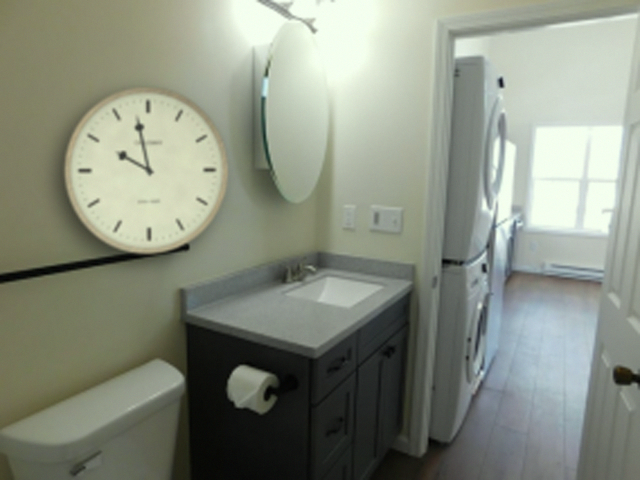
{"hour": 9, "minute": 58}
